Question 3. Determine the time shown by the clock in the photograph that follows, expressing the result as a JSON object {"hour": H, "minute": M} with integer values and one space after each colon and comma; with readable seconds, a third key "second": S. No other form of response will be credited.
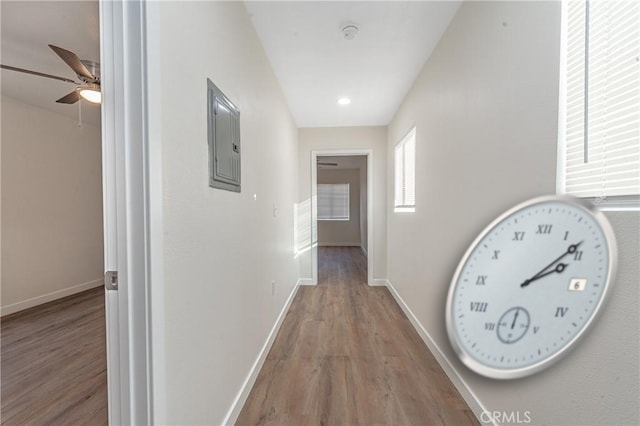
{"hour": 2, "minute": 8}
